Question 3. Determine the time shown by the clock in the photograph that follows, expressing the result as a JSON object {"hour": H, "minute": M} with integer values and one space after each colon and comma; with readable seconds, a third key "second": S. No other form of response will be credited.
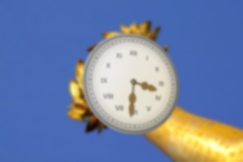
{"hour": 3, "minute": 31}
